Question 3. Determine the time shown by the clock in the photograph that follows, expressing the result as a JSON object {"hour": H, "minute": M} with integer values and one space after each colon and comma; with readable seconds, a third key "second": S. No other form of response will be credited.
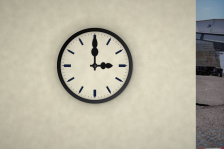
{"hour": 3, "minute": 0}
